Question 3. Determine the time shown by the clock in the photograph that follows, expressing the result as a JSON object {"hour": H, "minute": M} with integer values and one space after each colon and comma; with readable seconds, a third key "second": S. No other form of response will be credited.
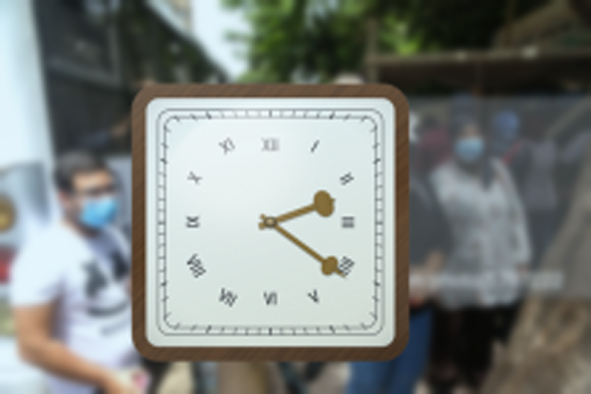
{"hour": 2, "minute": 21}
